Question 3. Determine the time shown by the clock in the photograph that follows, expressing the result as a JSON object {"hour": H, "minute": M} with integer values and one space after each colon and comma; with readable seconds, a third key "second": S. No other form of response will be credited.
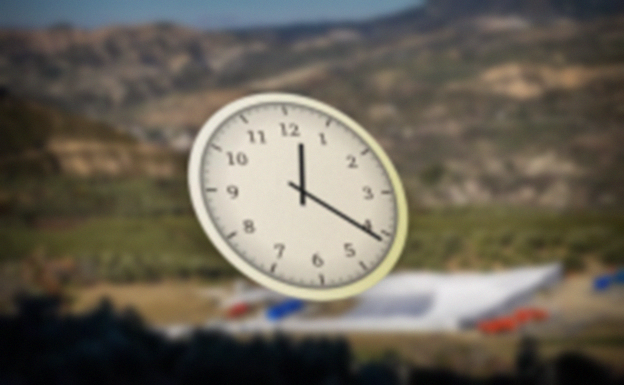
{"hour": 12, "minute": 21}
